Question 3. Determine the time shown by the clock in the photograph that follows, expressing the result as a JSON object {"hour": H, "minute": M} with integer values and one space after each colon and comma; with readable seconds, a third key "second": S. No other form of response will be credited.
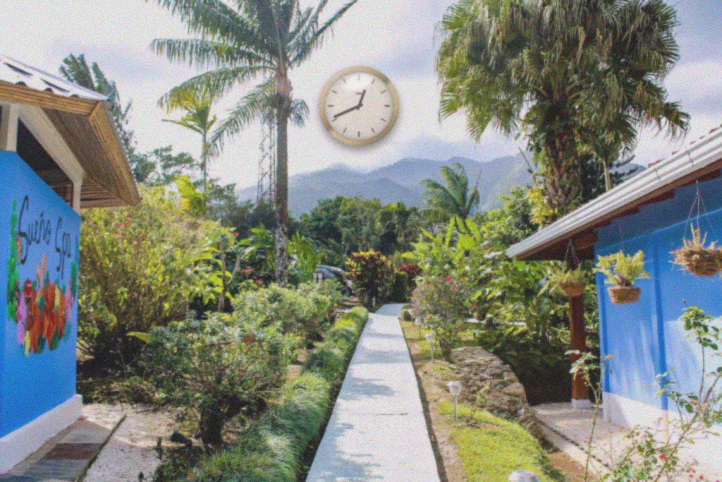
{"hour": 12, "minute": 41}
